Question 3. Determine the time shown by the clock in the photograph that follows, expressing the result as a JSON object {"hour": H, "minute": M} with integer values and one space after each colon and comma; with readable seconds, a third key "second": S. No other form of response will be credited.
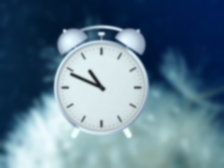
{"hour": 10, "minute": 49}
